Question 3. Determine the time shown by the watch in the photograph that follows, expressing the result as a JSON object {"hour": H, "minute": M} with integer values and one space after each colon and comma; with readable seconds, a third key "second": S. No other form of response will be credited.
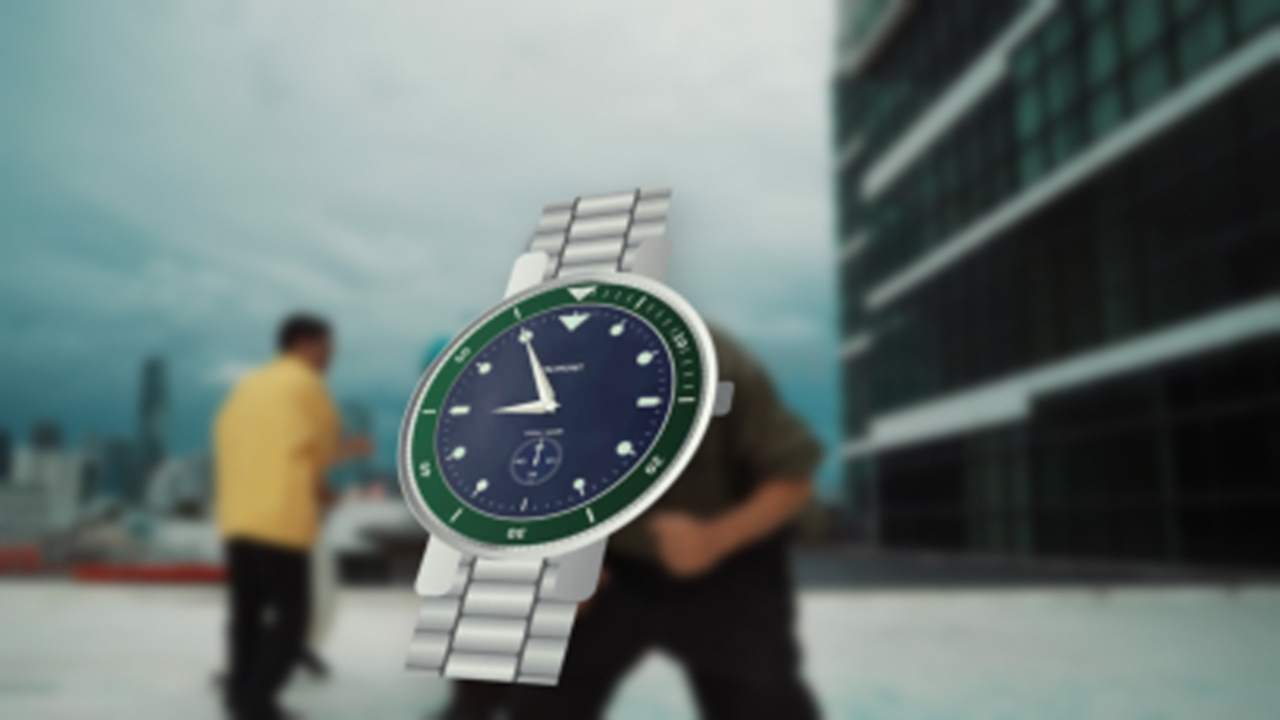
{"hour": 8, "minute": 55}
